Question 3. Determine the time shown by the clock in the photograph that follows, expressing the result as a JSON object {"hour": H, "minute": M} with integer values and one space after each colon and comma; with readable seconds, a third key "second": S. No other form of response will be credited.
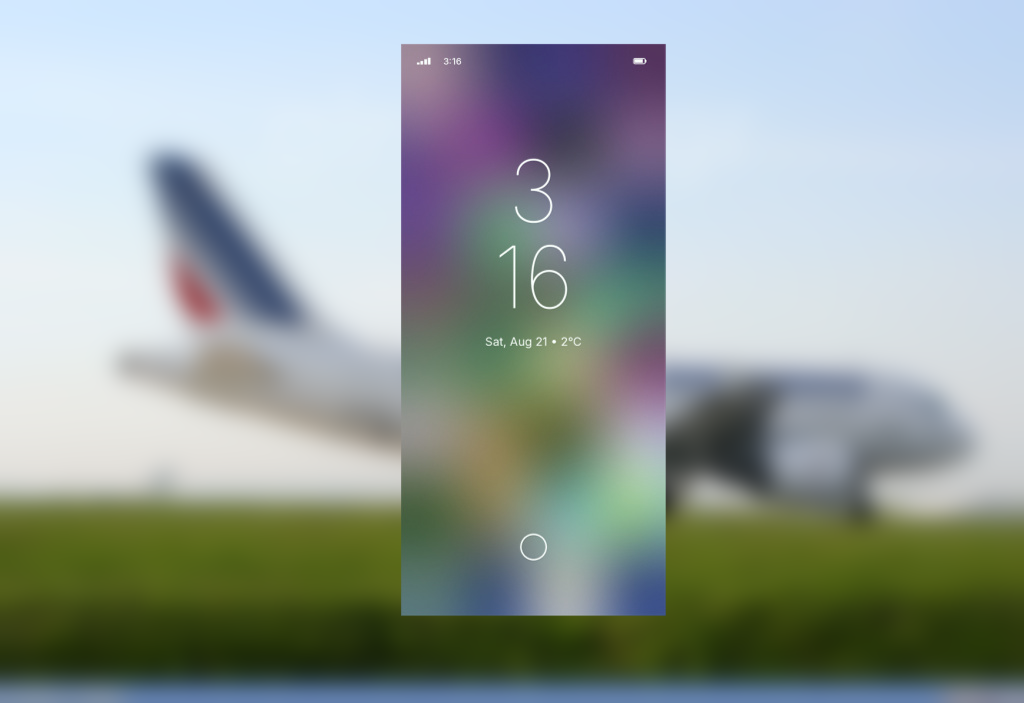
{"hour": 3, "minute": 16}
